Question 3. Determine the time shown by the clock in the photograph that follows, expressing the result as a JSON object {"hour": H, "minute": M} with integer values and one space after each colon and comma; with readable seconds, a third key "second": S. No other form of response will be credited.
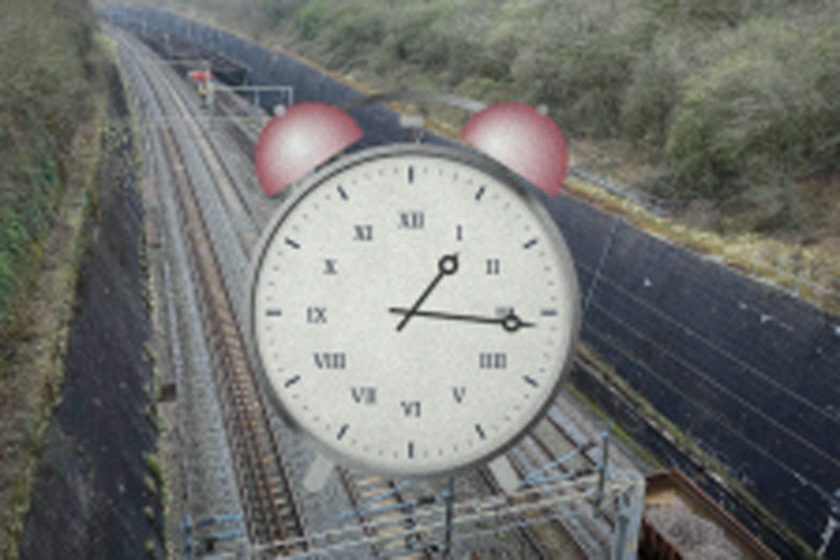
{"hour": 1, "minute": 16}
